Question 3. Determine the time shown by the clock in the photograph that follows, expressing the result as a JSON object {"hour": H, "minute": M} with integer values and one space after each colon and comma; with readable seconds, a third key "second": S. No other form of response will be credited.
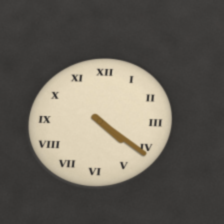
{"hour": 4, "minute": 21}
